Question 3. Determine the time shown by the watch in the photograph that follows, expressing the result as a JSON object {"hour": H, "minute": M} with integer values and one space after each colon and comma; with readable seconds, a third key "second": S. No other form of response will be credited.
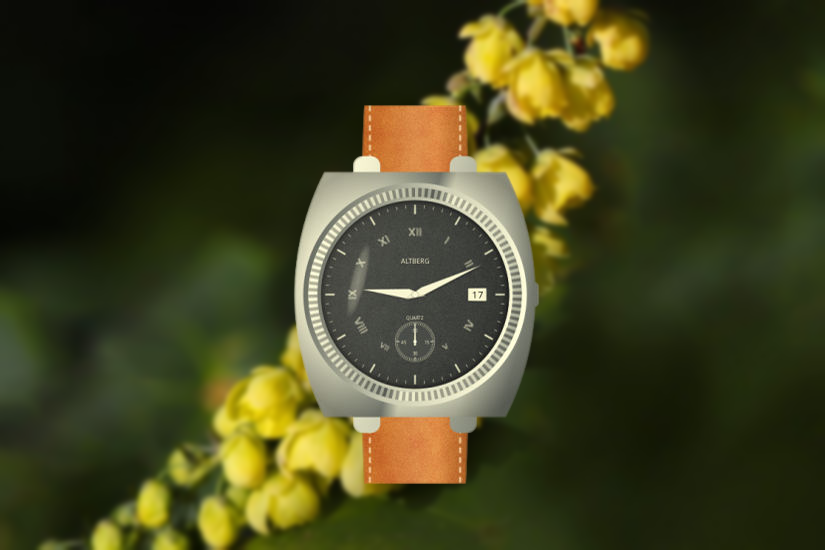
{"hour": 9, "minute": 11}
